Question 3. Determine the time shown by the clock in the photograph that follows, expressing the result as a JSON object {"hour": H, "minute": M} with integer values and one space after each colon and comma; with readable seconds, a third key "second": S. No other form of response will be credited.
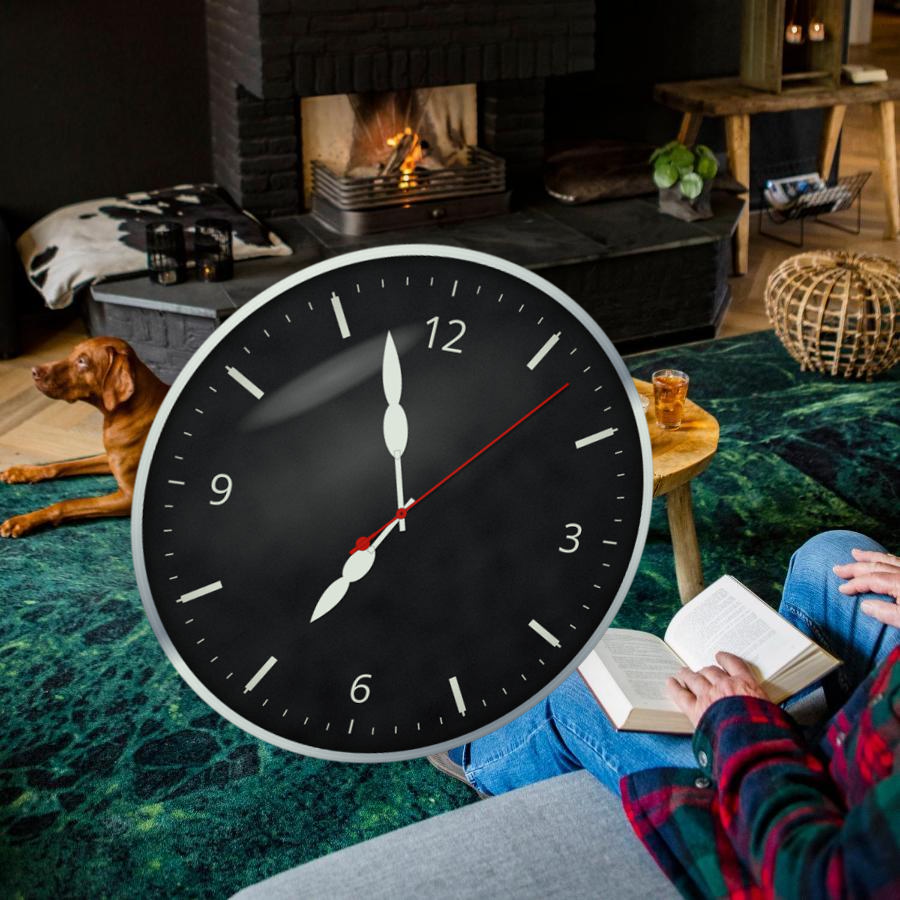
{"hour": 6, "minute": 57, "second": 7}
